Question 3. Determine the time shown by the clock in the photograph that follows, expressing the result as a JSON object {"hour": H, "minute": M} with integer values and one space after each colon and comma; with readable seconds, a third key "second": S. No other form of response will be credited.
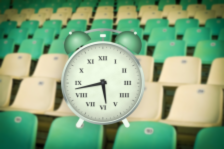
{"hour": 5, "minute": 43}
